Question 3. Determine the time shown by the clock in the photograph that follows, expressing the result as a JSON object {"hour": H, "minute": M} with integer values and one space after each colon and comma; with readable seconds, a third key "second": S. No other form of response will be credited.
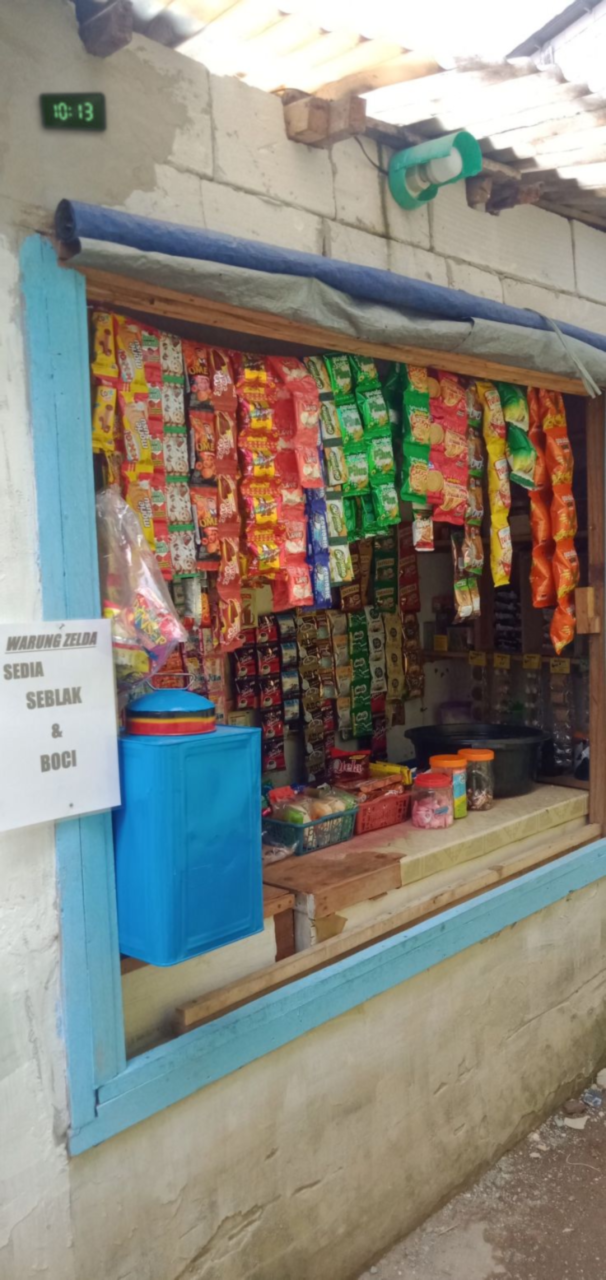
{"hour": 10, "minute": 13}
